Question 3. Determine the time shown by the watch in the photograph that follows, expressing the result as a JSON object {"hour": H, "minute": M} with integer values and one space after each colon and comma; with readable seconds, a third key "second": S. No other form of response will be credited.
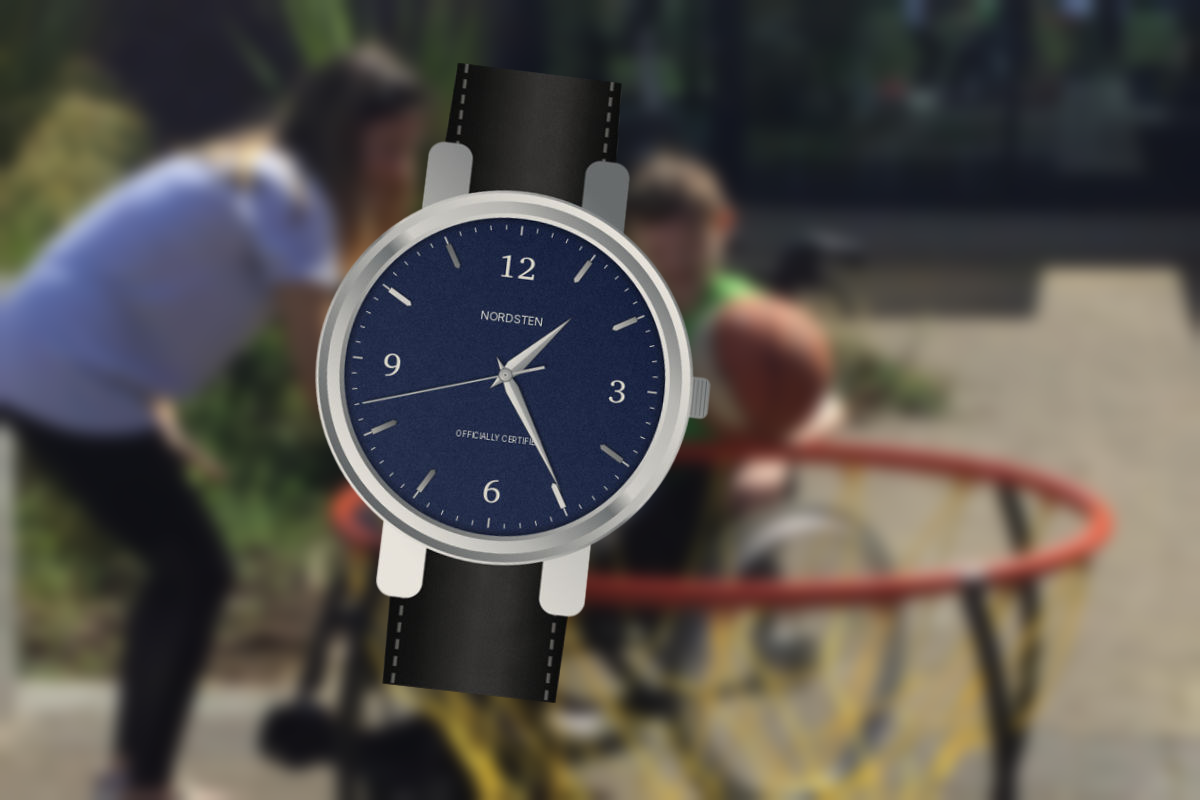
{"hour": 1, "minute": 24, "second": 42}
